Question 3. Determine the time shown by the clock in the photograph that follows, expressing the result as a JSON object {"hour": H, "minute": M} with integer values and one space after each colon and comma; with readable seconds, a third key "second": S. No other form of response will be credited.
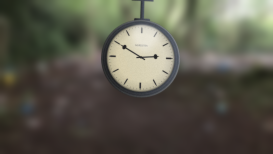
{"hour": 2, "minute": 50}
